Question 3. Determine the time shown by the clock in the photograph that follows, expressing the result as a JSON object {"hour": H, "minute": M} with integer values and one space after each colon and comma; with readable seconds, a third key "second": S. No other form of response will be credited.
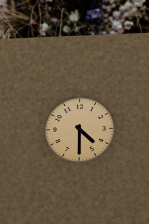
{"hour": 4, "minute": 30}
